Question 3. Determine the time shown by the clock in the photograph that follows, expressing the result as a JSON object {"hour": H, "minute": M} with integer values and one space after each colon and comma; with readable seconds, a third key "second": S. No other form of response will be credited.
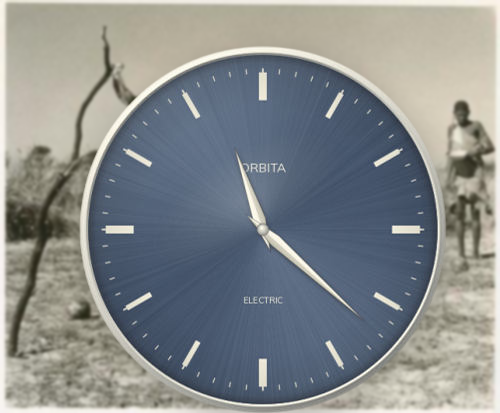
{"hour": 11, "minute": 22}
